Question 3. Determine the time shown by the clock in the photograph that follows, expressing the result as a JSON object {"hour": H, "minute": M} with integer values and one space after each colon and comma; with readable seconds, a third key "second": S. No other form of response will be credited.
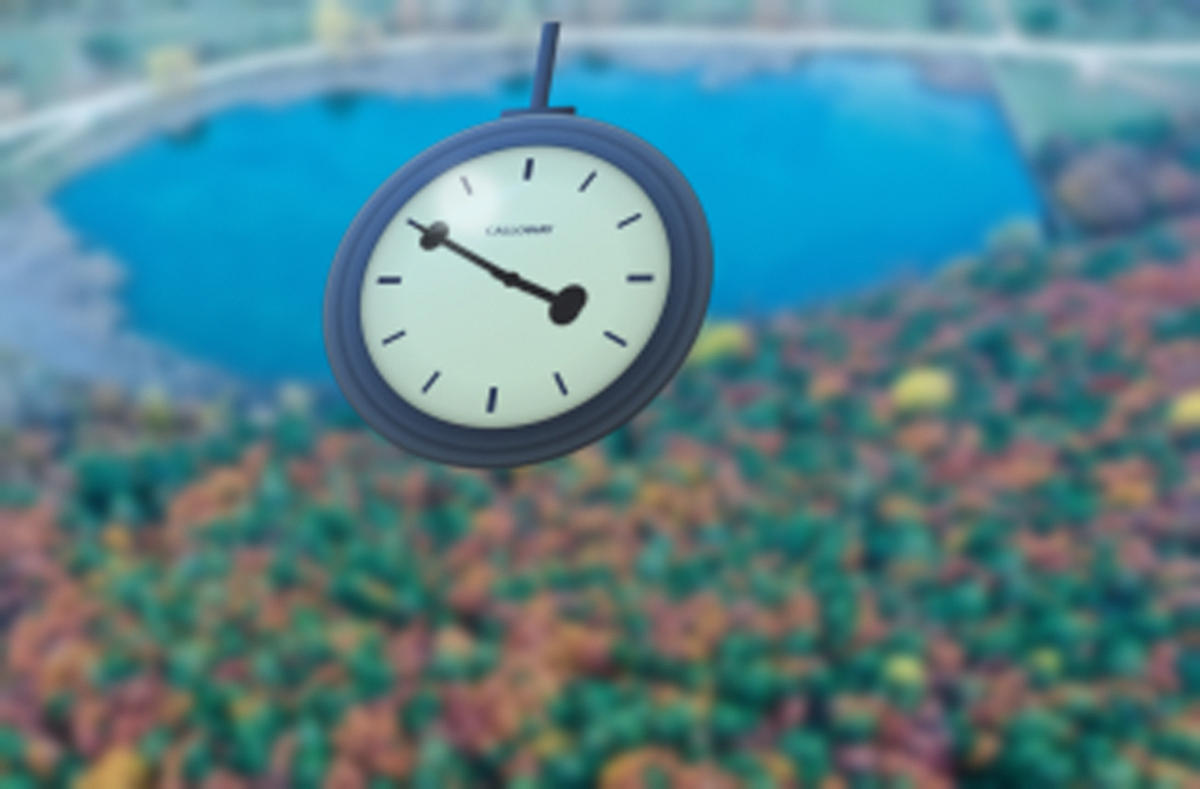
{"hour": 3, "minute": 50}
